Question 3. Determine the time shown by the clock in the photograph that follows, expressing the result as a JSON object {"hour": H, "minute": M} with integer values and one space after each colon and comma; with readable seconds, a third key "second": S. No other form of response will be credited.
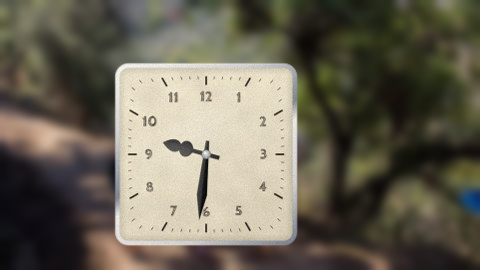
{"hour": 9, "minute": 31}
